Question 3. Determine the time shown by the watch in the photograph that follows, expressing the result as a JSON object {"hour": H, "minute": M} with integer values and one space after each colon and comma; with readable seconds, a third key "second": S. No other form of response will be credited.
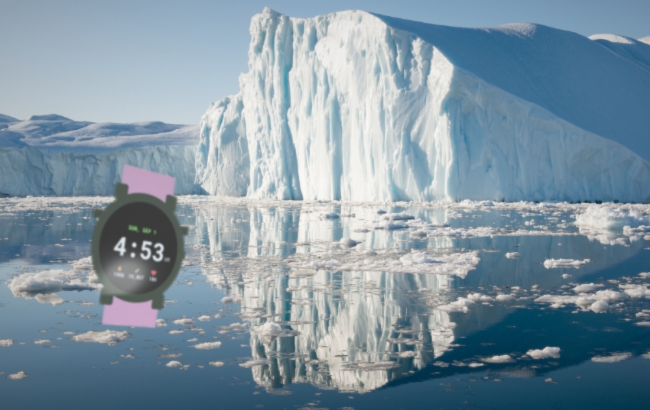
{"hour": 4, "minute": 53}
